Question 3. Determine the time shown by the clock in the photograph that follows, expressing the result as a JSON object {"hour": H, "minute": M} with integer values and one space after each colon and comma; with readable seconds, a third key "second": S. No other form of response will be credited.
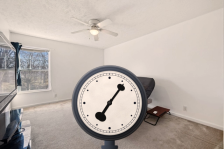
{"hour": 7, "minute": 6}
